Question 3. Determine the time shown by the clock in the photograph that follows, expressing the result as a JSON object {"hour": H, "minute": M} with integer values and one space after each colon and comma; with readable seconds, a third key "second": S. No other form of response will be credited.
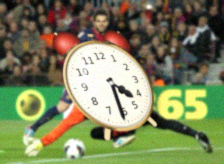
{"hour": 4, "minute": 31}
